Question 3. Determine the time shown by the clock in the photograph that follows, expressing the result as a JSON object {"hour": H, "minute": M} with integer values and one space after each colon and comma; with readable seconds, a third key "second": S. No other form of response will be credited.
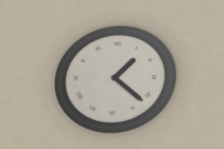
{"hour": 1, "minute": 22}
